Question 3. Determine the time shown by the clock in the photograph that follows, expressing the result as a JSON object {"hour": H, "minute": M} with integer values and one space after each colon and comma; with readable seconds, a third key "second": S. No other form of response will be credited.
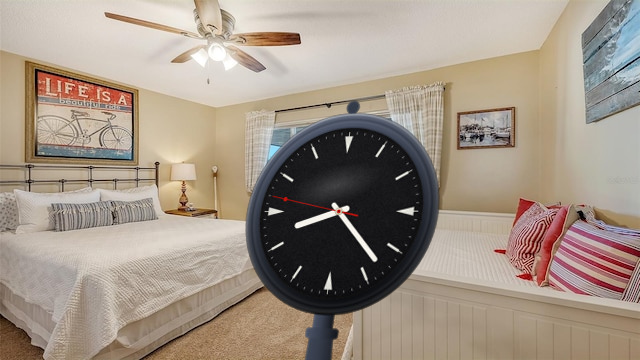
{"hour": 8, "minute": 22, "second": 47}
